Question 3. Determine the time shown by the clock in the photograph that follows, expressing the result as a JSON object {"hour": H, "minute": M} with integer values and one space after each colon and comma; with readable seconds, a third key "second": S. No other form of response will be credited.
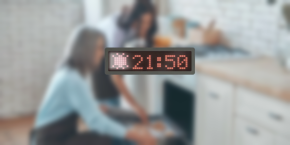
{"hour": 21, "minute": 50}
